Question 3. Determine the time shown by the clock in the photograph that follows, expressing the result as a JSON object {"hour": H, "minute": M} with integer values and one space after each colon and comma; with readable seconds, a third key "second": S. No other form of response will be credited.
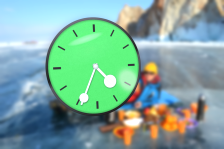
{"hour": 4, "minute": 34}
